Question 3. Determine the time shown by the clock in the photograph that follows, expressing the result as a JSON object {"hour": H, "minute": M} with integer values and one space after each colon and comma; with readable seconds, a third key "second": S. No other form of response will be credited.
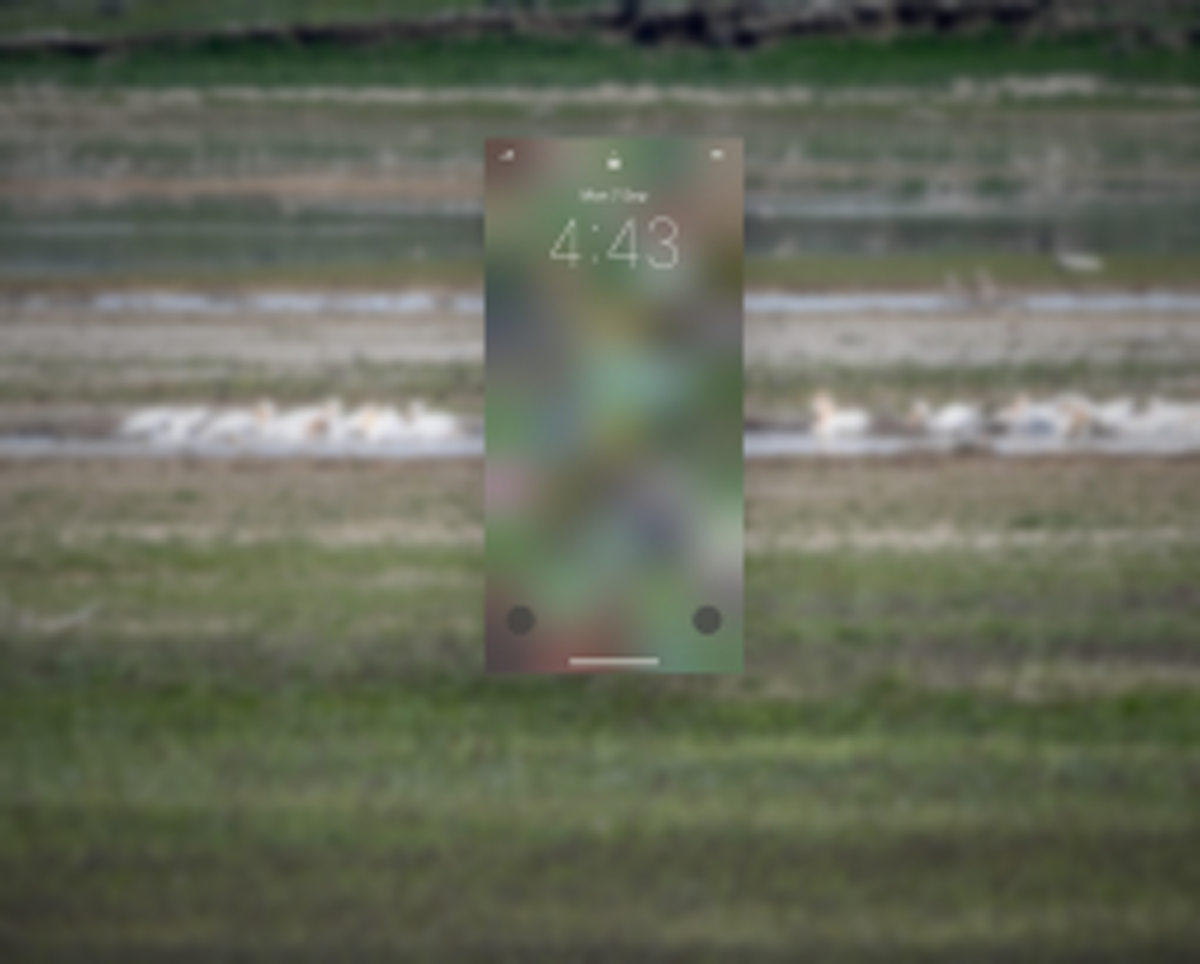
{"hour": 4, "minute": 43}
